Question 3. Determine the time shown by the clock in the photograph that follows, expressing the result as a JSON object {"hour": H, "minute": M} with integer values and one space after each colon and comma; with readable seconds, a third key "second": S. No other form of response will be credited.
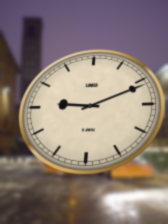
{"hour": 9, "minute": 11}
